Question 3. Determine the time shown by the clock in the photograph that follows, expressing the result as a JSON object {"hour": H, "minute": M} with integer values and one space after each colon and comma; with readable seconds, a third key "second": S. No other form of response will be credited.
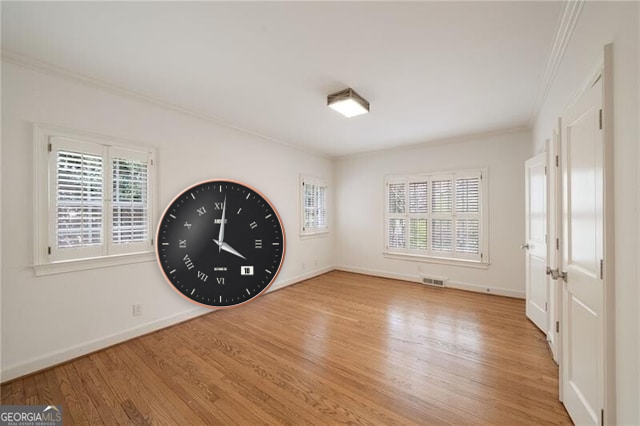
{"hour": 4, "minute": 1}
